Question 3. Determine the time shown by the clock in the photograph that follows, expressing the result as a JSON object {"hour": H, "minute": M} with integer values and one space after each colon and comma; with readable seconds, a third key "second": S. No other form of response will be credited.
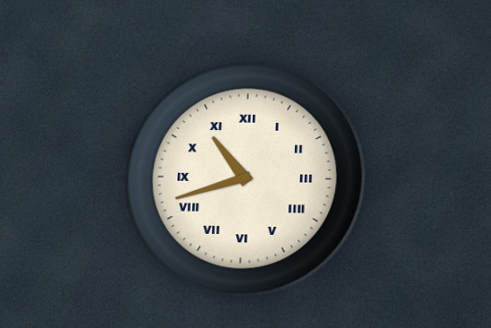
{"hour": 10, "minute": 42}
